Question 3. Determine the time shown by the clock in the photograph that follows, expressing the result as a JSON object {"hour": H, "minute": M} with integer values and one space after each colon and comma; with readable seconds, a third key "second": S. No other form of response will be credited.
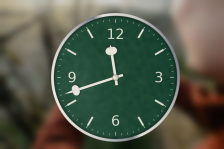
{"hour": 11, "minute": 42}
